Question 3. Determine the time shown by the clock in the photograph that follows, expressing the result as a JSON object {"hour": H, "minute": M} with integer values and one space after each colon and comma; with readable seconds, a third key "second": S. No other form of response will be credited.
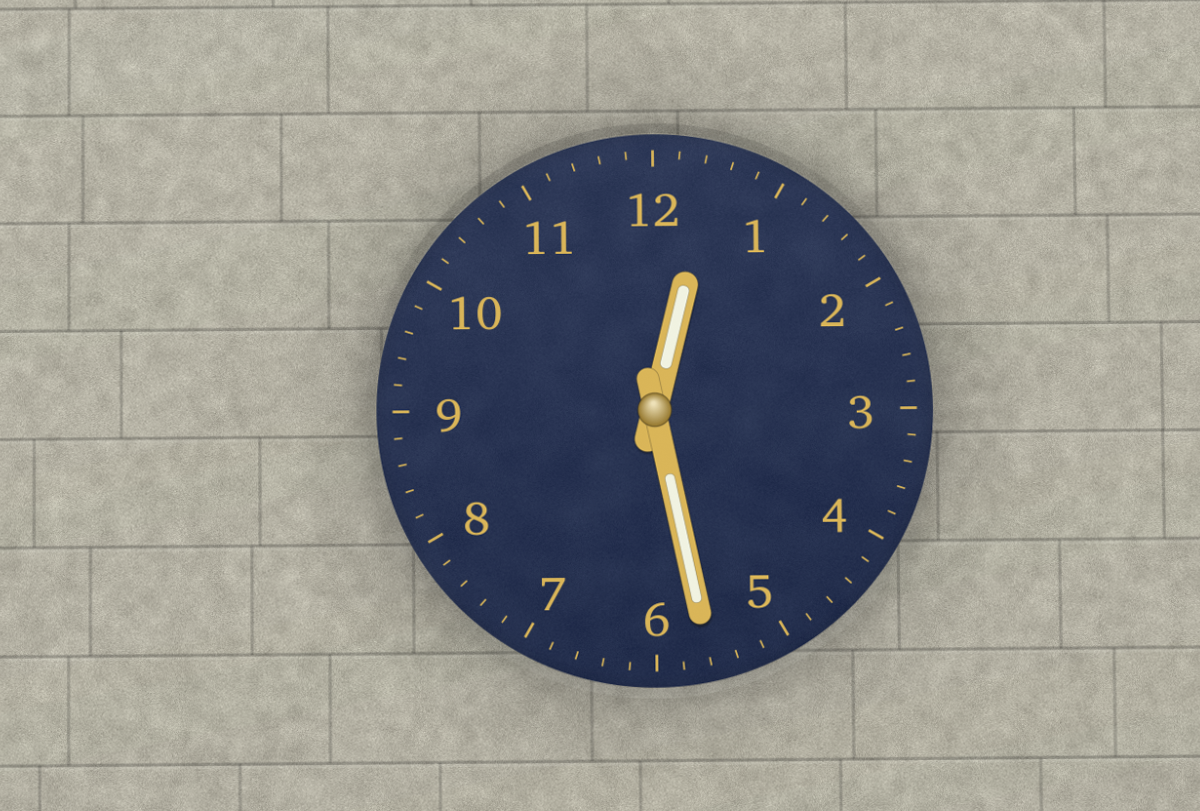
{"hour": 12, "minute": 28}
